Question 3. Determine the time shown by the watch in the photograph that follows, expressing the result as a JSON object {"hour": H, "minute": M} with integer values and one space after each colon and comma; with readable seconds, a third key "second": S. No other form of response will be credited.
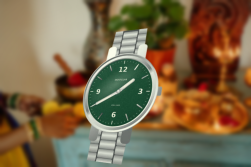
{"hour": 1, "minute": 40}
